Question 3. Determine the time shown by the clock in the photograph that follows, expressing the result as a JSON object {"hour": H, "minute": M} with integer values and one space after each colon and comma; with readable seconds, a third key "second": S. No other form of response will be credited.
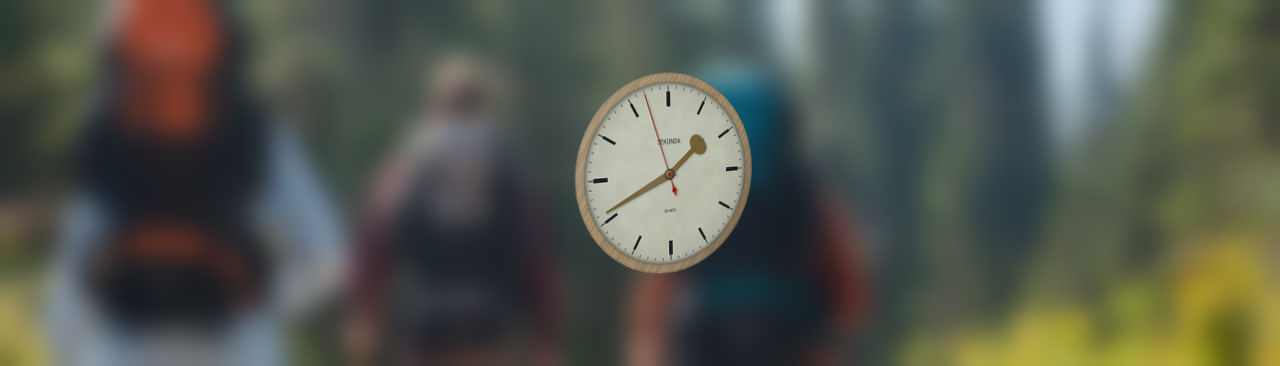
{"hour": 1, "minute": 40, "second": 57}
